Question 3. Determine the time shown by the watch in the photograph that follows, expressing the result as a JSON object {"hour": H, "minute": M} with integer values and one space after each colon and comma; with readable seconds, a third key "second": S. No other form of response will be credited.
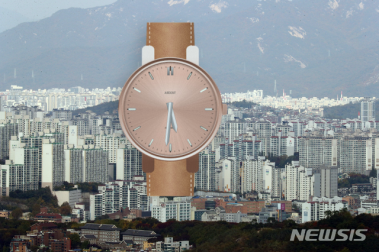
{"hour": 5, "minute": 31}
